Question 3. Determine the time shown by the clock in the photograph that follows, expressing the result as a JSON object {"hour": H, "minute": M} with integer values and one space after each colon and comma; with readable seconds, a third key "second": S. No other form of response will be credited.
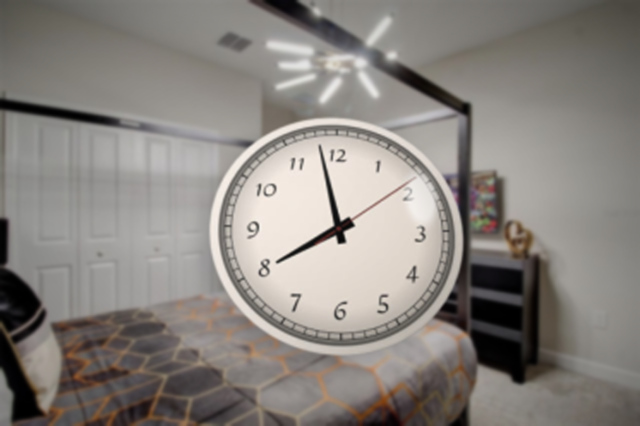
{"hour": 7, "minute": 58, "second": 9}
